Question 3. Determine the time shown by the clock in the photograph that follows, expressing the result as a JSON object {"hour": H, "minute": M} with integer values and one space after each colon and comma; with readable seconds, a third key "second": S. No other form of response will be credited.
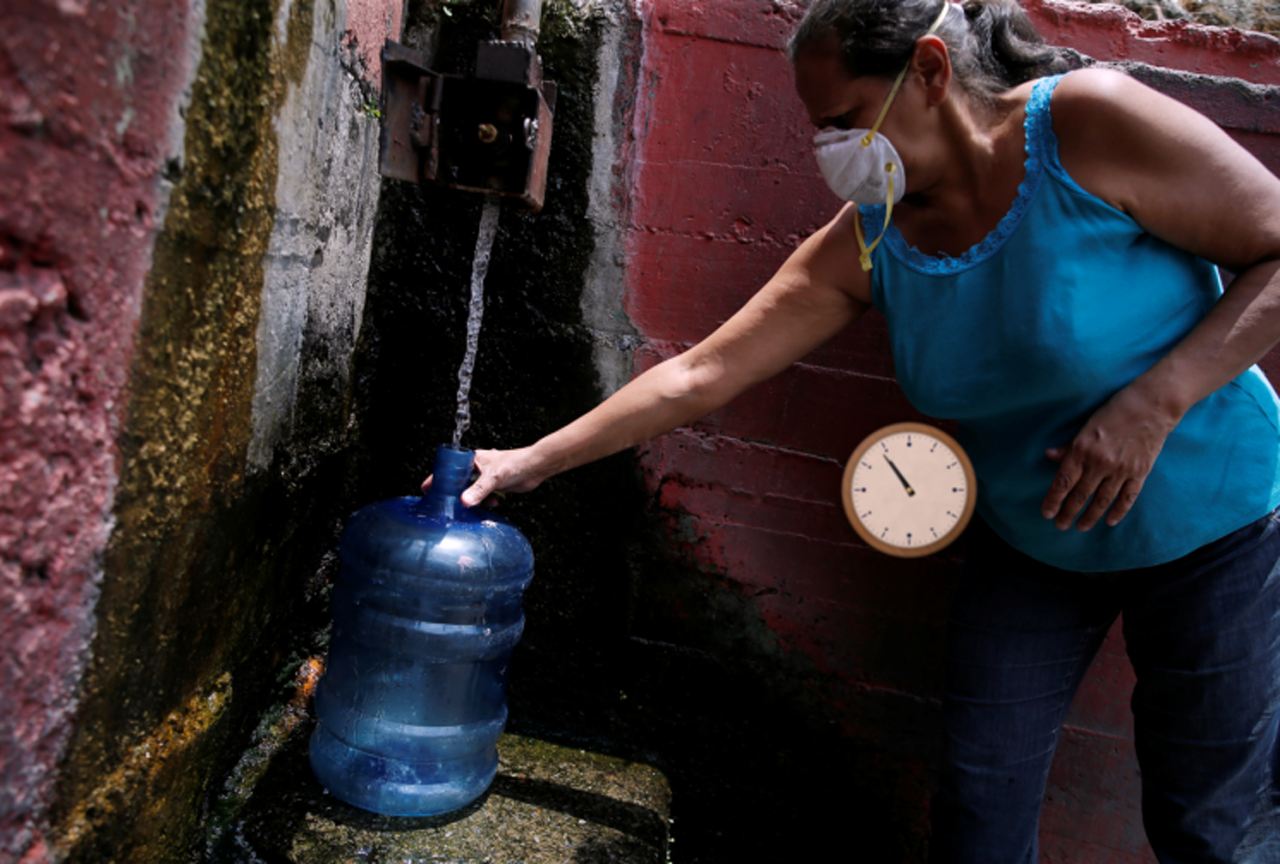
{"hour": 10, "minute": 54}
